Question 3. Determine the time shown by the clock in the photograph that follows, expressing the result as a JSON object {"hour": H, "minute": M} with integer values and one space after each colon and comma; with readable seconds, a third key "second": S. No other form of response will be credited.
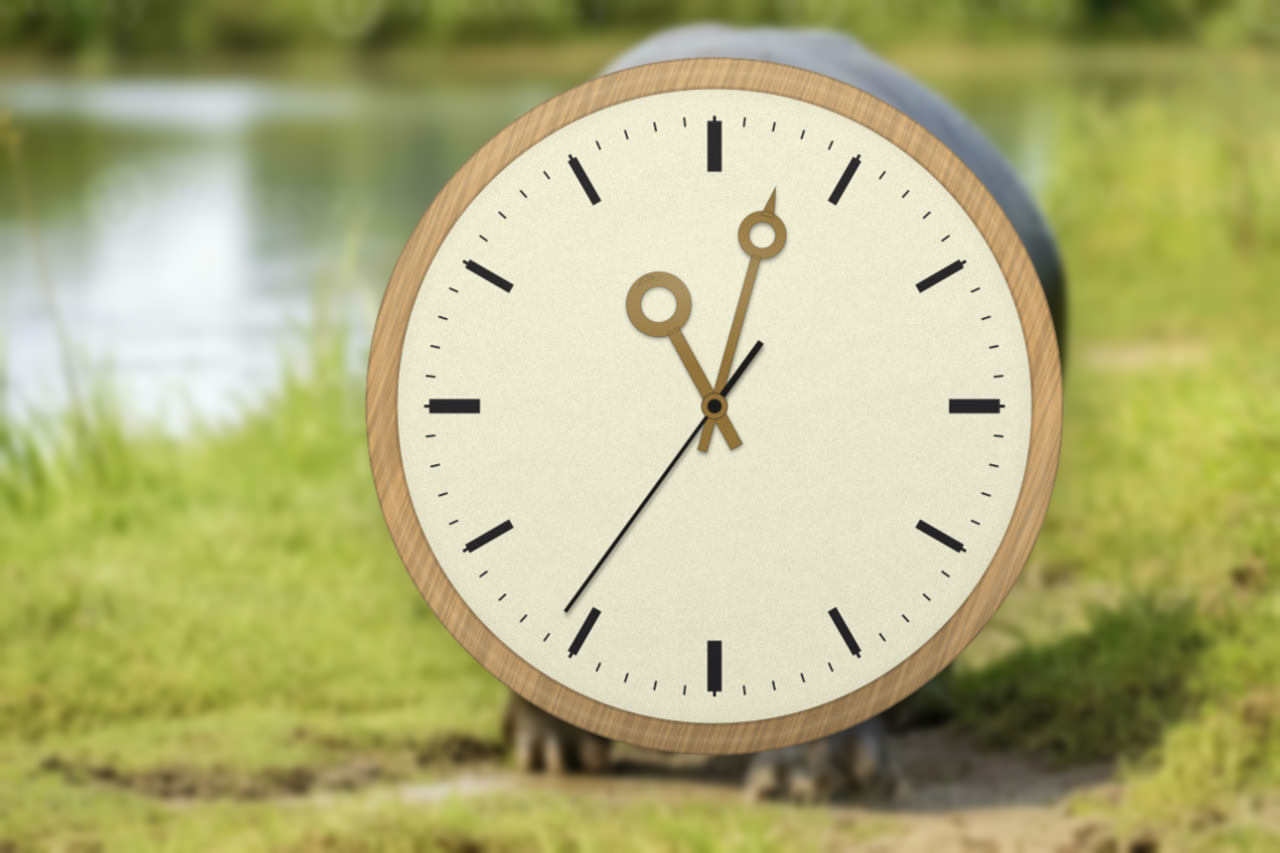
{"hour": 11, "minute": 2, "second": 36}
